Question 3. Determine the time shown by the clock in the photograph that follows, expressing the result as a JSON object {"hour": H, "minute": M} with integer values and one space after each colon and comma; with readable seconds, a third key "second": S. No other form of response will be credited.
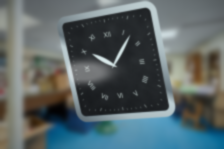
{"hour": 10, "minute": 7}
